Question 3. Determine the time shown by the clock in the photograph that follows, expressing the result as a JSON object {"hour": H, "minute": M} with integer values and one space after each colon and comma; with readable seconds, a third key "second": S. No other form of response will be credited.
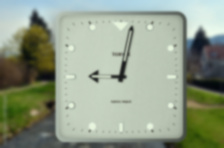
{"hour": 9, "minute": 2}
